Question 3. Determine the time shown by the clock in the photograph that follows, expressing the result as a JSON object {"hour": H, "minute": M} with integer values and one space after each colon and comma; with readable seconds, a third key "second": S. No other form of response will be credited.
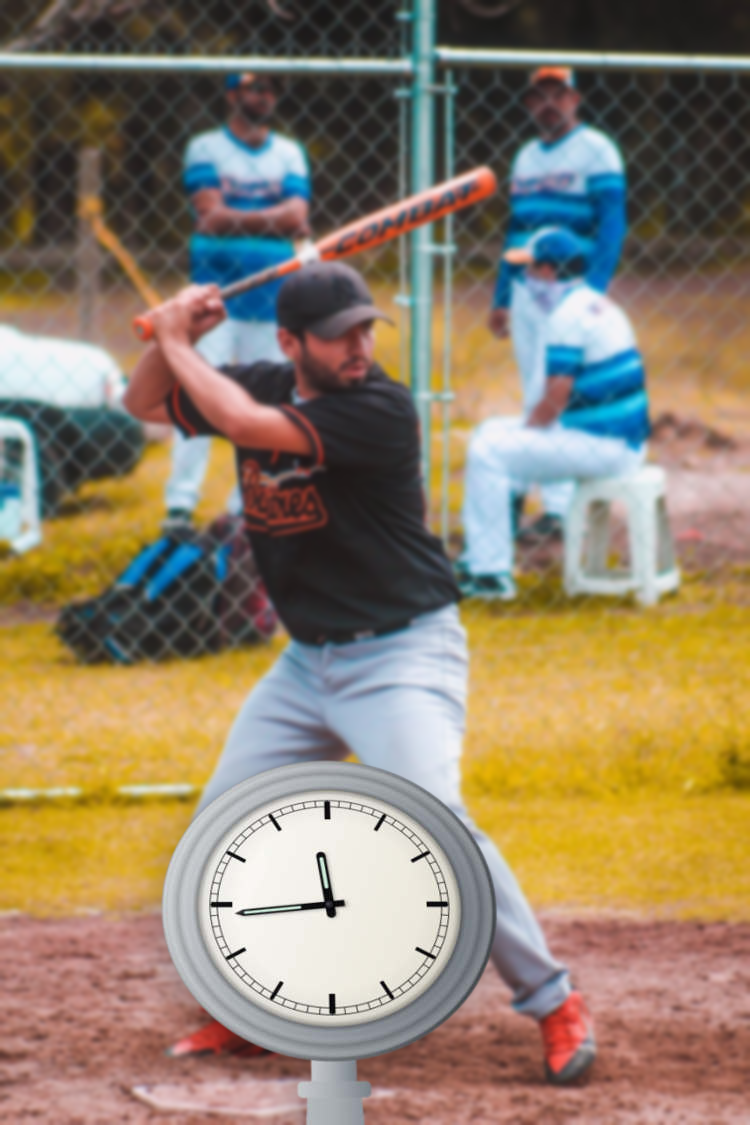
{"hour": 11, "minute": 44}
